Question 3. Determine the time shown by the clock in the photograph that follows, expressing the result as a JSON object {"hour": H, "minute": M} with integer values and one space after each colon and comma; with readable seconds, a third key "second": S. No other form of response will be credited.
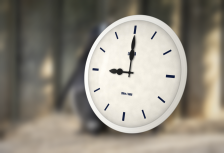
{"hour": 9, "minute": 0}
